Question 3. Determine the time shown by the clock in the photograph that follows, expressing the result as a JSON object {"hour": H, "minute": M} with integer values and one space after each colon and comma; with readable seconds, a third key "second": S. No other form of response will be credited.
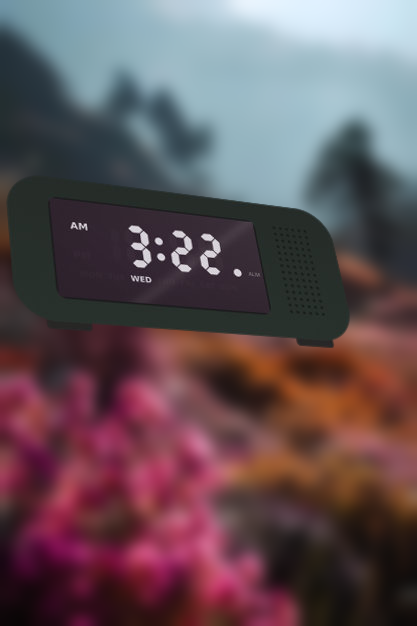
{"hour": 3, "minute": 22}
